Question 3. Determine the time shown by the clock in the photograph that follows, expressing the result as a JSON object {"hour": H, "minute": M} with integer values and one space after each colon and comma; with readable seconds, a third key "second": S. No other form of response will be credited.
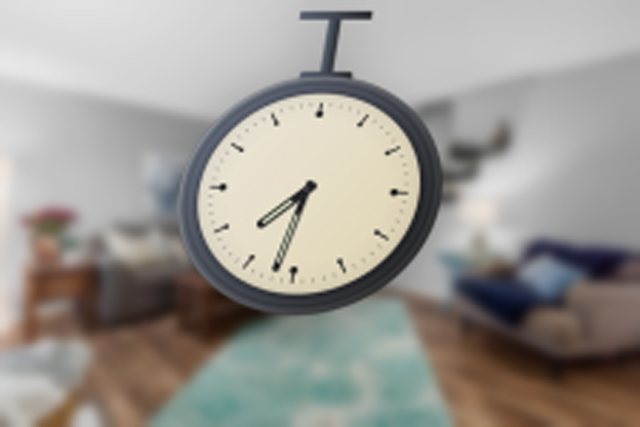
{"hour": 7, "minute": 32}
